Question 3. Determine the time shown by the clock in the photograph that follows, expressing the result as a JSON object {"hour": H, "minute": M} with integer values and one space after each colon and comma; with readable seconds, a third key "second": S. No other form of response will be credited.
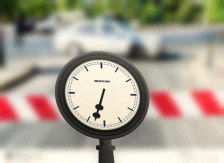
{"hour": 6, "minute": 33}
